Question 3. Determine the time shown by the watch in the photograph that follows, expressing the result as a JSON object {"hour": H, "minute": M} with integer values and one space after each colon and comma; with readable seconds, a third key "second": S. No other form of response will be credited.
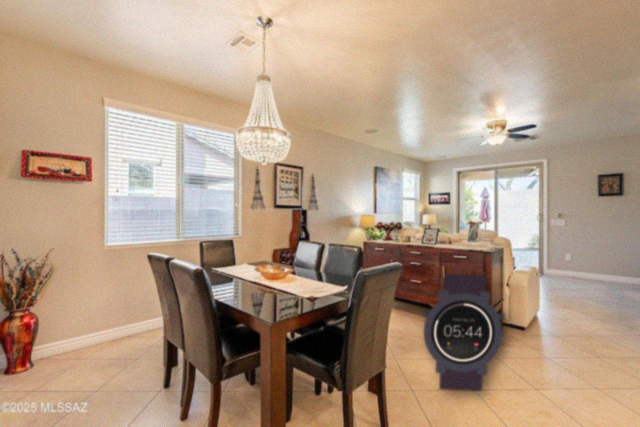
{"hour": 5, "minute": 44}
